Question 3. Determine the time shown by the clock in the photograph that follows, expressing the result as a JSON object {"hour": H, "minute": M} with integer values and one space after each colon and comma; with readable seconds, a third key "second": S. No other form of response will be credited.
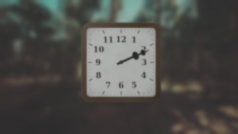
{"hour": 2, "minute": 11}
